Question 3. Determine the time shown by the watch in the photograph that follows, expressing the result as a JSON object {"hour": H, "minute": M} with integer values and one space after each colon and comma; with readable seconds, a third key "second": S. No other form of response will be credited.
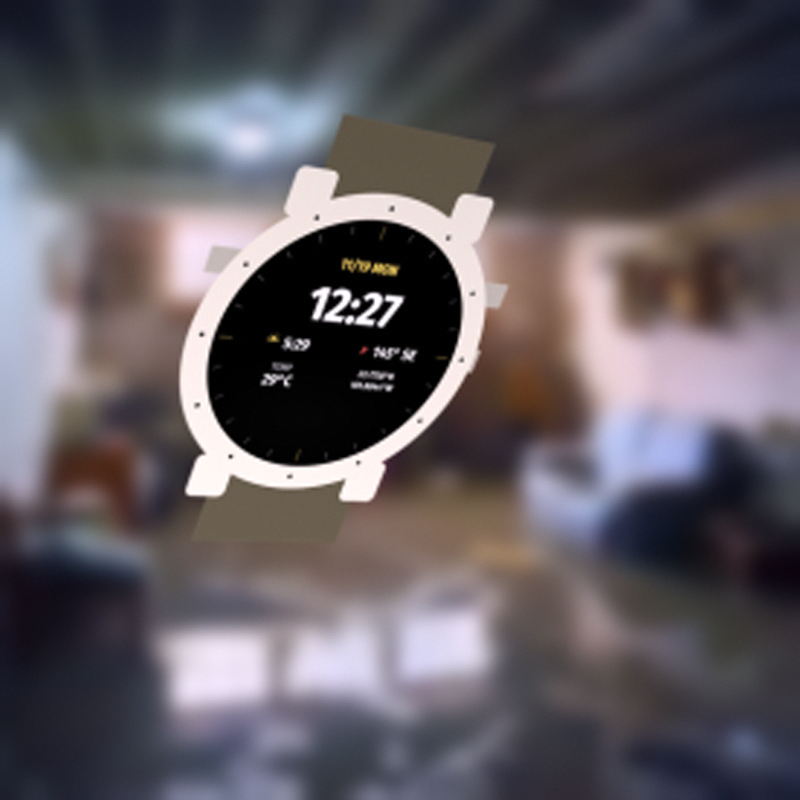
{"hour": 12, "minute": 27}
